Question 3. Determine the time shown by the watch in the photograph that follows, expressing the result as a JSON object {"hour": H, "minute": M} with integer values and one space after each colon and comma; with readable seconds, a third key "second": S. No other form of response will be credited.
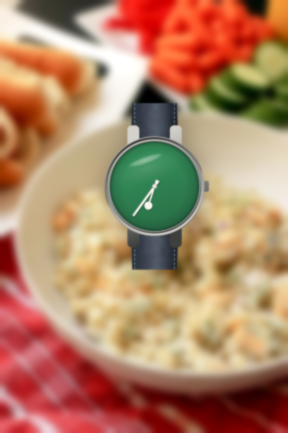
{"hour": 6, "minute": 36}
